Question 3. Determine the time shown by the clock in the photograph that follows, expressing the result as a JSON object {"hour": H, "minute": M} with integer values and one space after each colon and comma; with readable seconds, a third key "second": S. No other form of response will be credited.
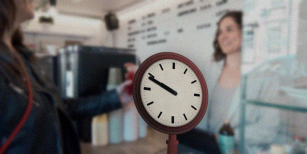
{"hour": 9, "minute": 49}
